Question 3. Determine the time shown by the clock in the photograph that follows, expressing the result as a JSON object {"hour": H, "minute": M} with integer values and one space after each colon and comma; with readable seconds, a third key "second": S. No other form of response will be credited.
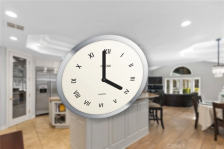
{"hour": 3, "minute": 59}
